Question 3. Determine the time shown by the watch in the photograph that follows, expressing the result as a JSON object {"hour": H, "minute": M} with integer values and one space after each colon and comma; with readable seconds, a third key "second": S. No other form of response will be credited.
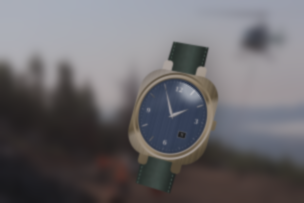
{"hour": 1, "minute": 55}
